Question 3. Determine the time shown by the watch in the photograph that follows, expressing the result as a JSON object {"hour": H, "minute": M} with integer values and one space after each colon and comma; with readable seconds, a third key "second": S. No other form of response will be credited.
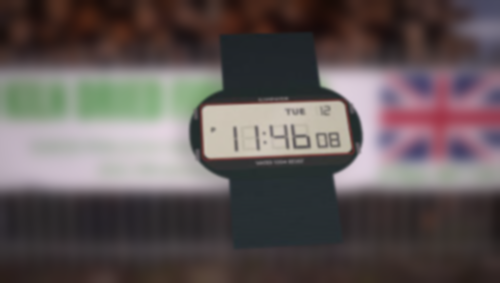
{"hour": 11, "minute": 46, "second": 8}
